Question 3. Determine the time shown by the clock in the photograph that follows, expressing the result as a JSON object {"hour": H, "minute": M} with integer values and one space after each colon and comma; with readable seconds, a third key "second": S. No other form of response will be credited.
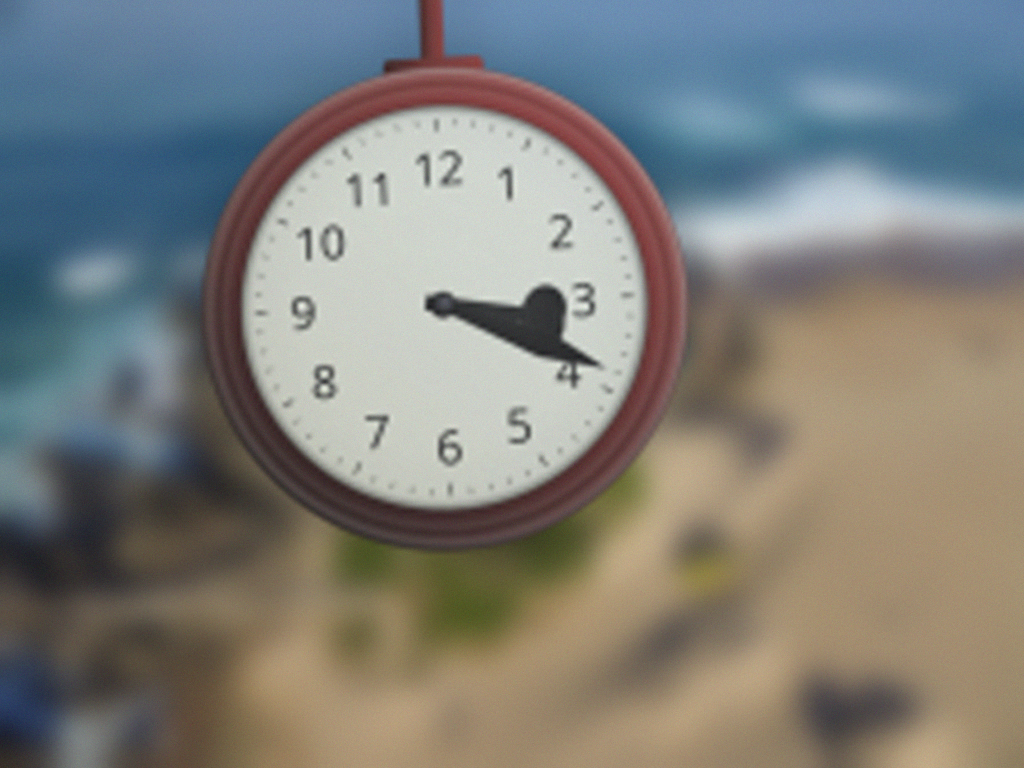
{"hour": 3, "minute": 19}
